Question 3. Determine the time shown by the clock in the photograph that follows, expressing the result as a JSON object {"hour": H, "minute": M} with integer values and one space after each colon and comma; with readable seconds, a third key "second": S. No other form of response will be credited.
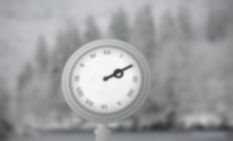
{"hour": 2, "minute": 10}
